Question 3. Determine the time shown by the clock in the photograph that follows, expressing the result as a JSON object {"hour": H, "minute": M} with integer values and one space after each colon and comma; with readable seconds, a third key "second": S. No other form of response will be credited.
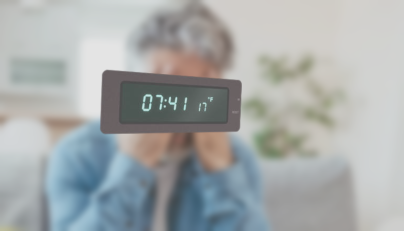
{"hour": 7, "minute": 41}
